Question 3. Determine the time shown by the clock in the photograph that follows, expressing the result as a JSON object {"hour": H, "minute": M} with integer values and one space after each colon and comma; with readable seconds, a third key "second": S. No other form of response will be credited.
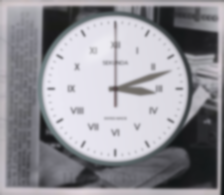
{"hour": 3, "minute": 12, "second": 0}
